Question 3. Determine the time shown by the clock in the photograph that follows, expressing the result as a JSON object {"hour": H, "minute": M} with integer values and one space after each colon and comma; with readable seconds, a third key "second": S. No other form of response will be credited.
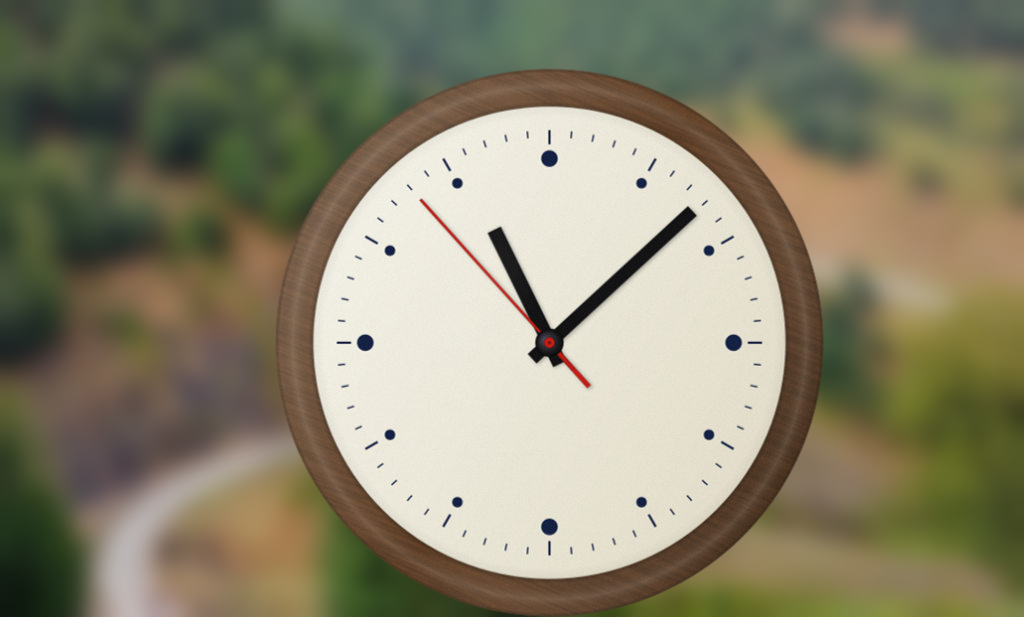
{"hour": 11, "minute": 7, "second": 53}
